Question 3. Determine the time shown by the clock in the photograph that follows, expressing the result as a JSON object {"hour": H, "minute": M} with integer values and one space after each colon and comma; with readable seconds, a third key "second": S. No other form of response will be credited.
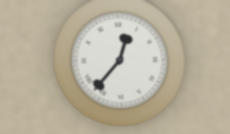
{"hour": 12, "minute": 37}
